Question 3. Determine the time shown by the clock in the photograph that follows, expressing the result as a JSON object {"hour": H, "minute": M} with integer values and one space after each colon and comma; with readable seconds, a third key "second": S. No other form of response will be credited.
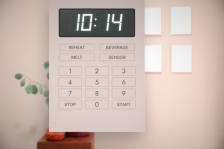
{"hour": 10, "minute": 14}
